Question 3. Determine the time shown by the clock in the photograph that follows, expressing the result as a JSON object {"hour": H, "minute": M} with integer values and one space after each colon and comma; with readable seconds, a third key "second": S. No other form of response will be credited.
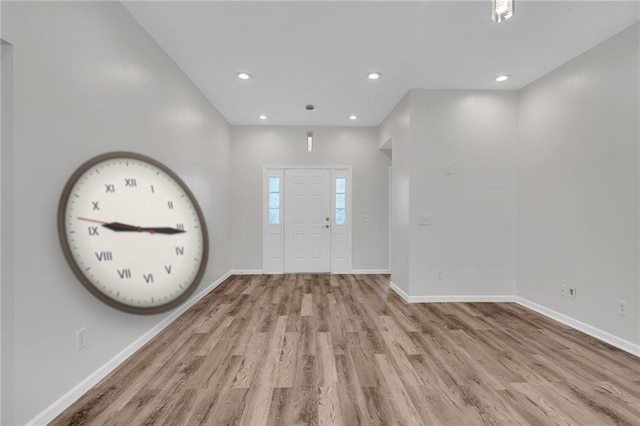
{"hour": 9, "minute": 15, "second": 47}
